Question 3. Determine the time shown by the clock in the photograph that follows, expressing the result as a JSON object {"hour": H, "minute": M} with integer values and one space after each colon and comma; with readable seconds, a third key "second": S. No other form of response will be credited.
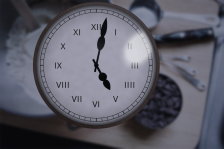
{"hour": 5, "minute": 2}
